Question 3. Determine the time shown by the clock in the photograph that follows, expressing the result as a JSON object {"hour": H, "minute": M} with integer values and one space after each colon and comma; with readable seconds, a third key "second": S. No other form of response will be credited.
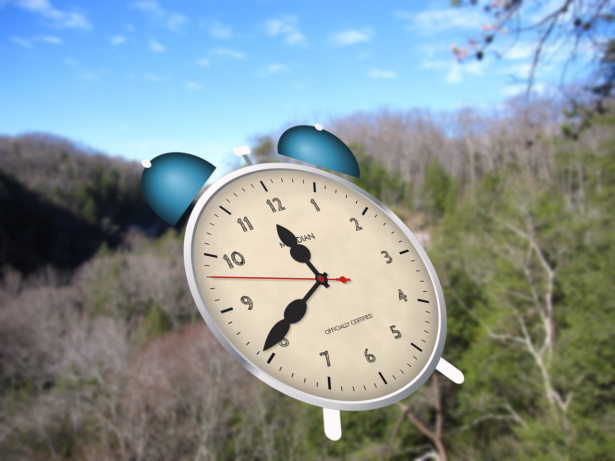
{"hour": 11, "minute": 40, "second": 48}
